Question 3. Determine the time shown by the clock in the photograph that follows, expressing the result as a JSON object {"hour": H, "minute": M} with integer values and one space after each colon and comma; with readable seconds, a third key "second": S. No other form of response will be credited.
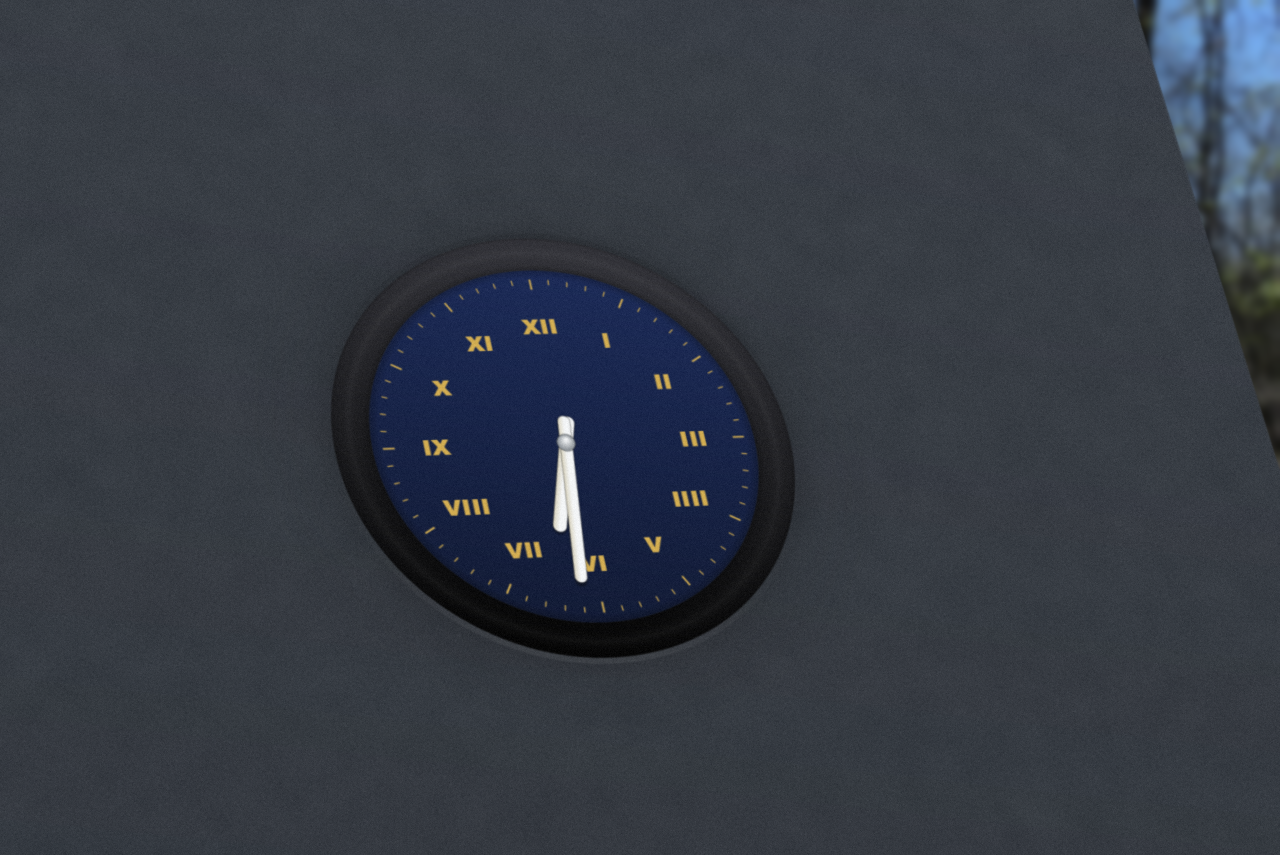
{"hour": 6, "minute": 31}
